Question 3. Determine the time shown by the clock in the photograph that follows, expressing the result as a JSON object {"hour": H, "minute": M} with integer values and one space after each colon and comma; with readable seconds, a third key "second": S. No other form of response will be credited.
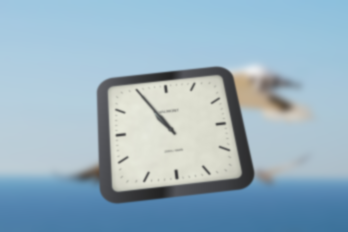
{"hour": 10, "minute": 55}
